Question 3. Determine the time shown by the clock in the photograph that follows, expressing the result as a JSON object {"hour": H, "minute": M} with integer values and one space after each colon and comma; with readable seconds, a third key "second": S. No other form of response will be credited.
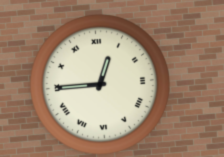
{"hour": 12, "minute": 45}
